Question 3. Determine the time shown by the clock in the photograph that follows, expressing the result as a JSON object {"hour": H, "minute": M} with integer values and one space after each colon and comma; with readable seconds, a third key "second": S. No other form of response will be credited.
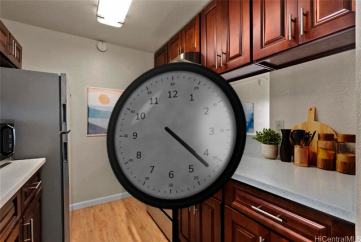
{"hour": 4, "minute": 22}
